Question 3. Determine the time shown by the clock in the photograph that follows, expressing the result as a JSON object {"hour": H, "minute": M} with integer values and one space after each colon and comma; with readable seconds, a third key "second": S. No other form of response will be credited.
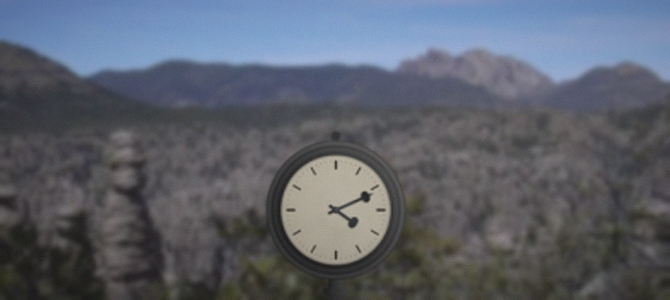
{"hour": 4, "minute": 11}
